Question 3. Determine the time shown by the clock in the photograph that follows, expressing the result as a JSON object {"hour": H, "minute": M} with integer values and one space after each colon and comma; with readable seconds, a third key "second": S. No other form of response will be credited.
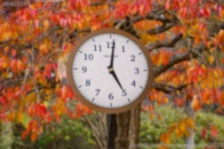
{"hour": 5, "minute": 1}
